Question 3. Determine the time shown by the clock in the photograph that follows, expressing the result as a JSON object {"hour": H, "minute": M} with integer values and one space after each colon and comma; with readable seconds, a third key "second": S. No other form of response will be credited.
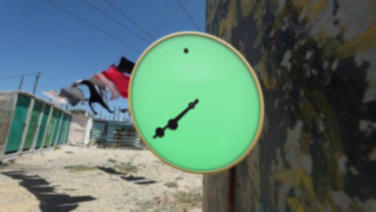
{"hour": 7, "minute": 39}
